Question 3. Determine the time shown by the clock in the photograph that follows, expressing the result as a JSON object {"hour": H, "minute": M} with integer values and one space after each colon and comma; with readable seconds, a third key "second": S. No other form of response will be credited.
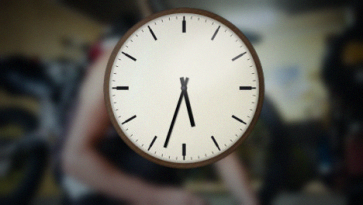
{"hour": 5, "minute": 33}
